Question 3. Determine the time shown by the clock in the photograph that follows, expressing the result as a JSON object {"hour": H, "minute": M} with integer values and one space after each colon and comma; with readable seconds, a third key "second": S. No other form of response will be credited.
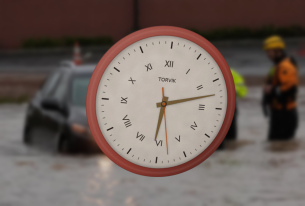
{"hour": 6, "minute": 12, "second": 28}
